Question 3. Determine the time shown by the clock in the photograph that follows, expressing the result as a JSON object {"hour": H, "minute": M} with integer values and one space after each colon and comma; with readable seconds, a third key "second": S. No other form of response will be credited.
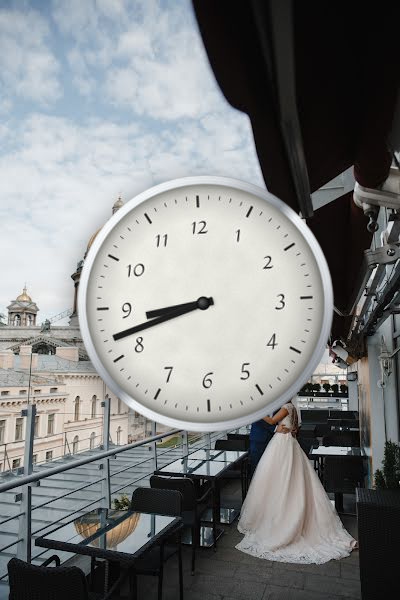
{"hour": 8, "minute": 42}
